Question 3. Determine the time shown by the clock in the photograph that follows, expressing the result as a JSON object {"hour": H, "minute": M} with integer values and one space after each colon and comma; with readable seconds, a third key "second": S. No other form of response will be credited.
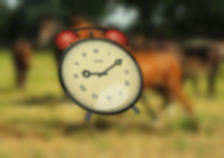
{"hour": 9, "minute": 10}
